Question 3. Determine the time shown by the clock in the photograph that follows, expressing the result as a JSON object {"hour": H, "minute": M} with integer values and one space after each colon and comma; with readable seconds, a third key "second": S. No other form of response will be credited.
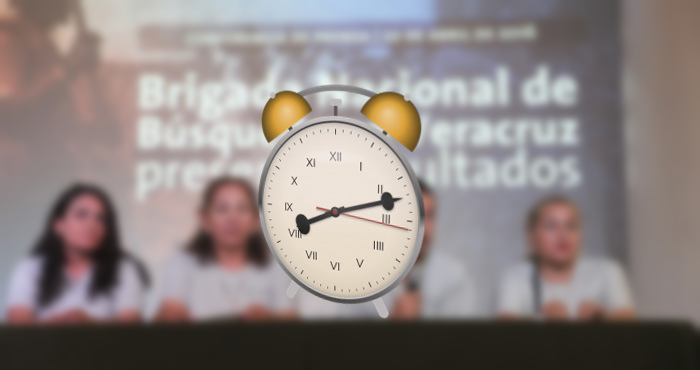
{"hour": 8, "minute": 12, "second": 16}
